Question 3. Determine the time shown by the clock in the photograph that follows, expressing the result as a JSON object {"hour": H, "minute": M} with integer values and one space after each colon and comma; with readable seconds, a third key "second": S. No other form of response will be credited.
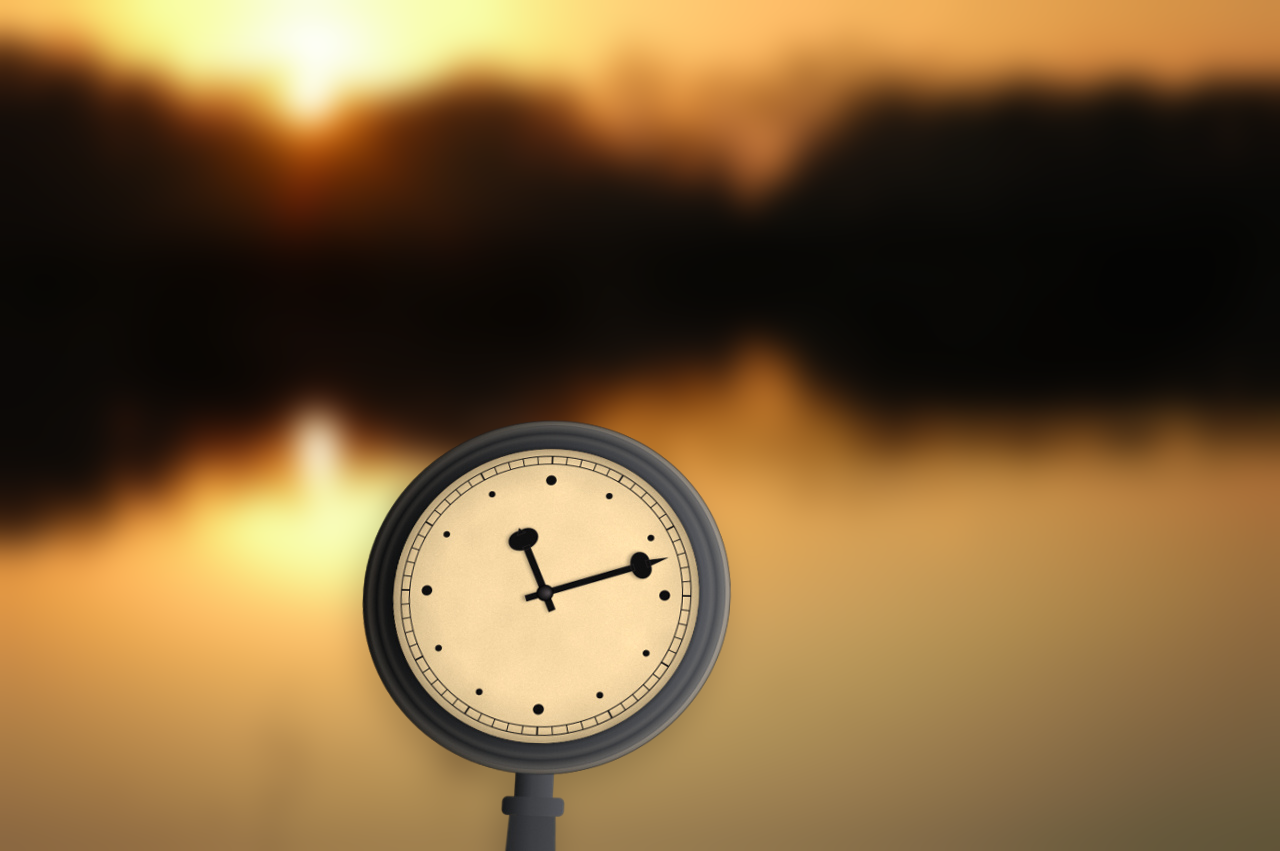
{"hour": 11, "minute": 12}
